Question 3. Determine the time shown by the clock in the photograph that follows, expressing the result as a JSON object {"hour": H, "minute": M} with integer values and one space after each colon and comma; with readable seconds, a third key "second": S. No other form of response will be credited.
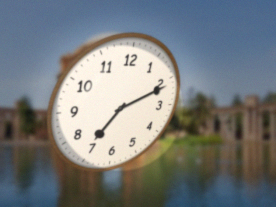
{"hour": 7, "minute": 11}
